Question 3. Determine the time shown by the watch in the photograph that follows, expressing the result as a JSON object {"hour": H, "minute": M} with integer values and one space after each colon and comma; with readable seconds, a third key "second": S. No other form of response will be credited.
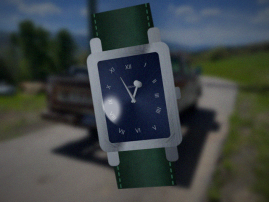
{"hour": 12, "minute": 56}
